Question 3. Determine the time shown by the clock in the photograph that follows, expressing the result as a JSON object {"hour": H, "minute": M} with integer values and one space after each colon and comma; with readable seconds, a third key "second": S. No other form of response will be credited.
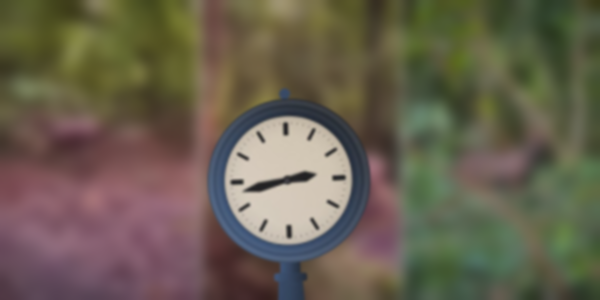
{"hour": 2, "minute": 43}
